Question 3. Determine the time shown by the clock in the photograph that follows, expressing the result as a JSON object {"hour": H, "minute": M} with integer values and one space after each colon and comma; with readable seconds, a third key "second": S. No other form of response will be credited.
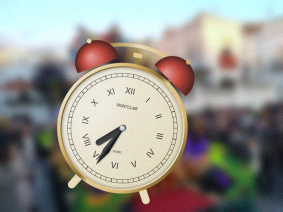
{"hour": 7, "minute": 34}
